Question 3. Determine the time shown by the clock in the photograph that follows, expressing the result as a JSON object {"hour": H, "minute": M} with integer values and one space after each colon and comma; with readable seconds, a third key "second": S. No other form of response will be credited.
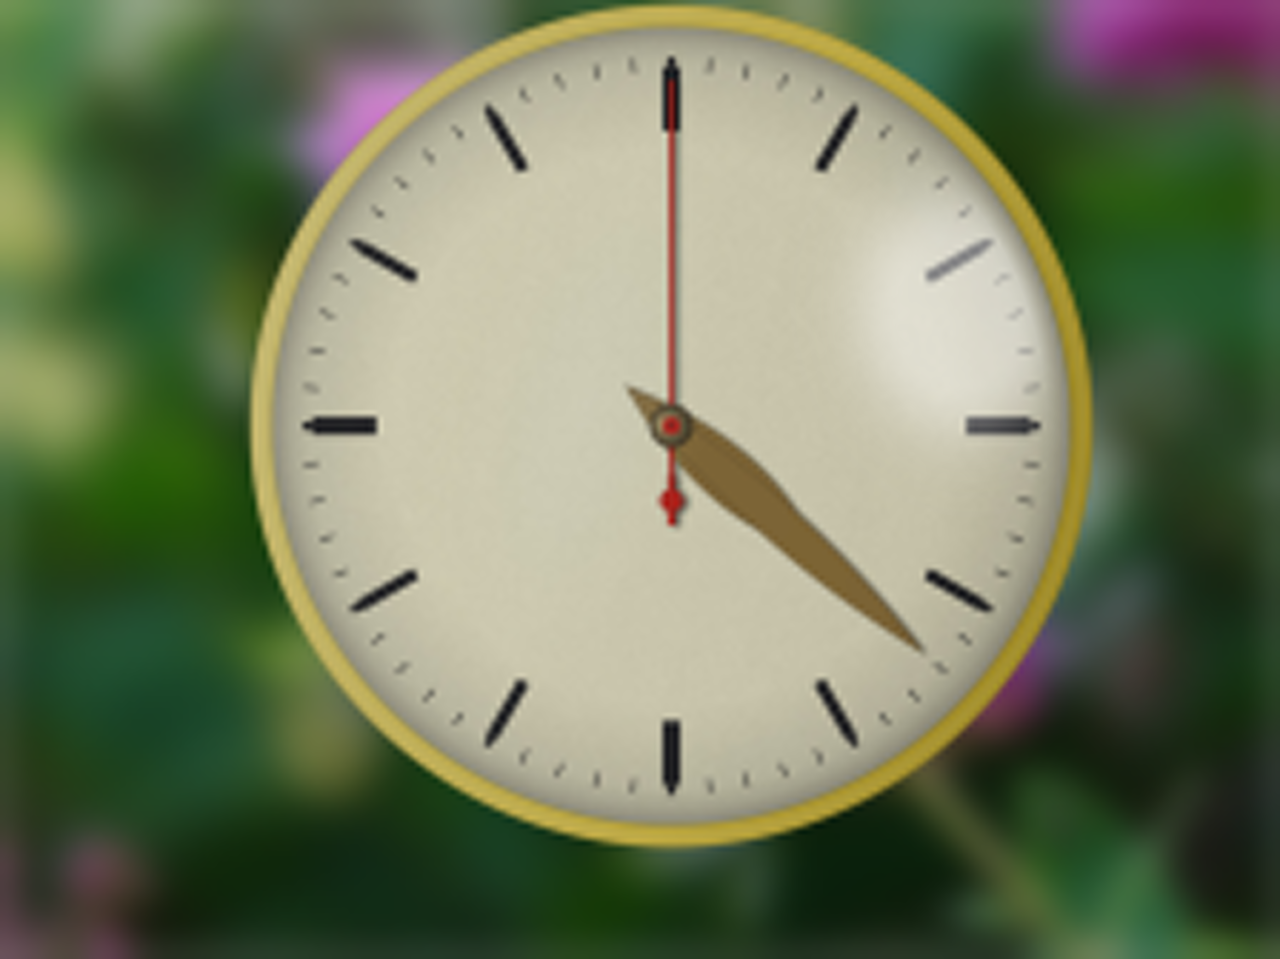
{"hour": 4, "minute": 22, "second": 0}
